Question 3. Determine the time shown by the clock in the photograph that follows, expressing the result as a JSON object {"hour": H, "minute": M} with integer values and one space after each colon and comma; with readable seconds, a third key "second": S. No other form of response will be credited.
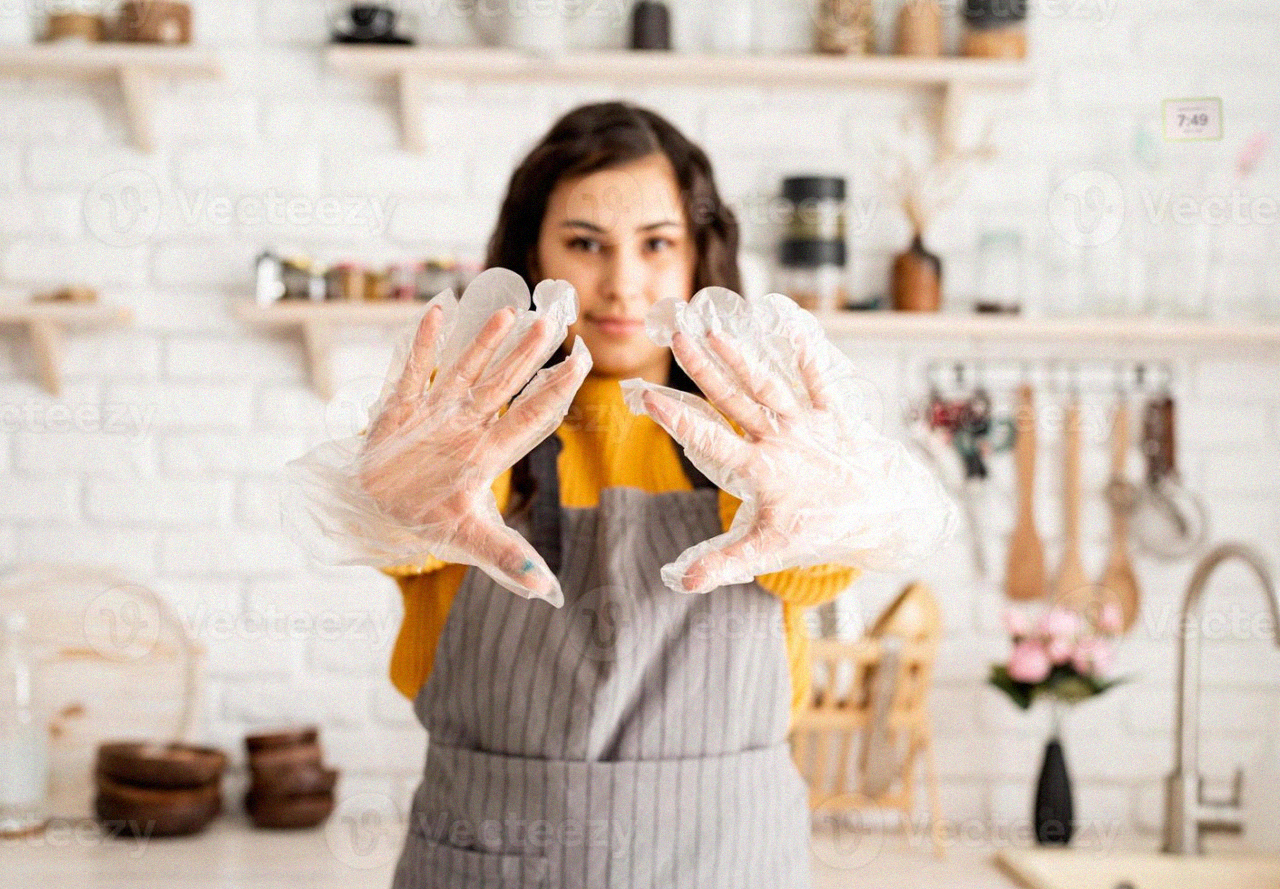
{"hour": 7, "minute": 49}
